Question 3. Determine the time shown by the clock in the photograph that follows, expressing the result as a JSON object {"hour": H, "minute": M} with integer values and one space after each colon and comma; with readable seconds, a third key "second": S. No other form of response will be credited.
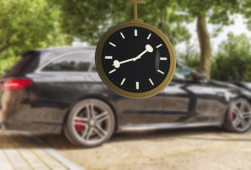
{"hour": 1, "minute": 42}
